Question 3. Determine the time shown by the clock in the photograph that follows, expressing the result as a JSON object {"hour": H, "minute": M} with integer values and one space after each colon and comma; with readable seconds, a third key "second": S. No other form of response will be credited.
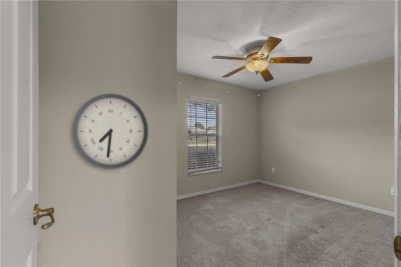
{"hour": 7, "minute": 31}
